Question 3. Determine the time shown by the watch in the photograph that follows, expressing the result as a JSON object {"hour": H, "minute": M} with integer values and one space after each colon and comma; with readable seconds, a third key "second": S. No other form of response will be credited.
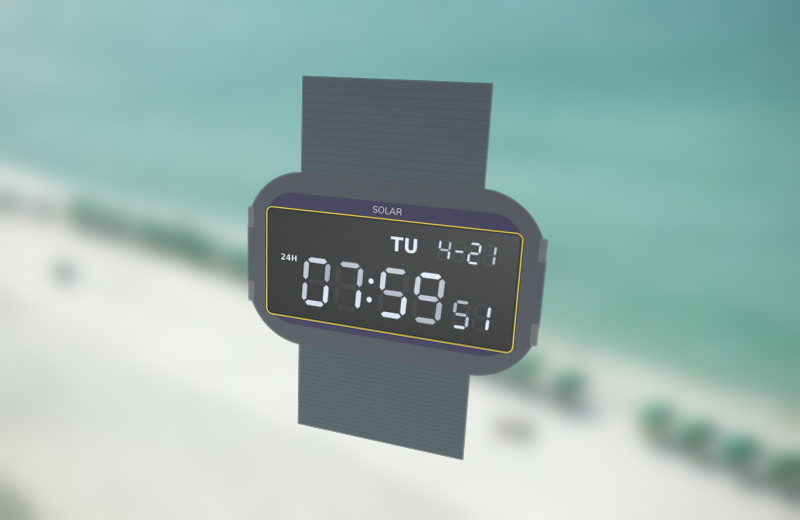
{"hour": 7, "minute": 59, "second": 51}
